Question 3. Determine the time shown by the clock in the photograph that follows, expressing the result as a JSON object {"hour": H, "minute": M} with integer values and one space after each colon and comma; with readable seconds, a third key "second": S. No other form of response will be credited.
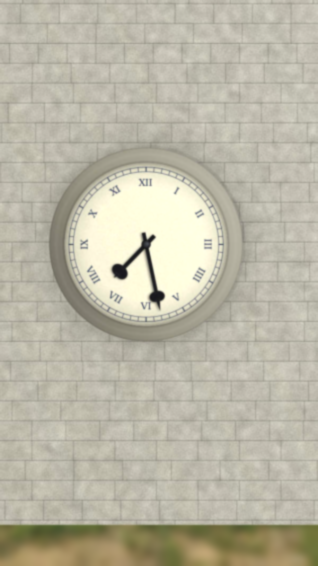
{"hour": 7, "minute": 28}
